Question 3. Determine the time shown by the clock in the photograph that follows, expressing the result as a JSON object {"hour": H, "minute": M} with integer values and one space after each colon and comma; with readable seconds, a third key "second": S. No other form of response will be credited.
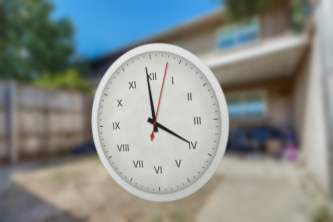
{"hour": 3, "minute": 59, "second": 3}
